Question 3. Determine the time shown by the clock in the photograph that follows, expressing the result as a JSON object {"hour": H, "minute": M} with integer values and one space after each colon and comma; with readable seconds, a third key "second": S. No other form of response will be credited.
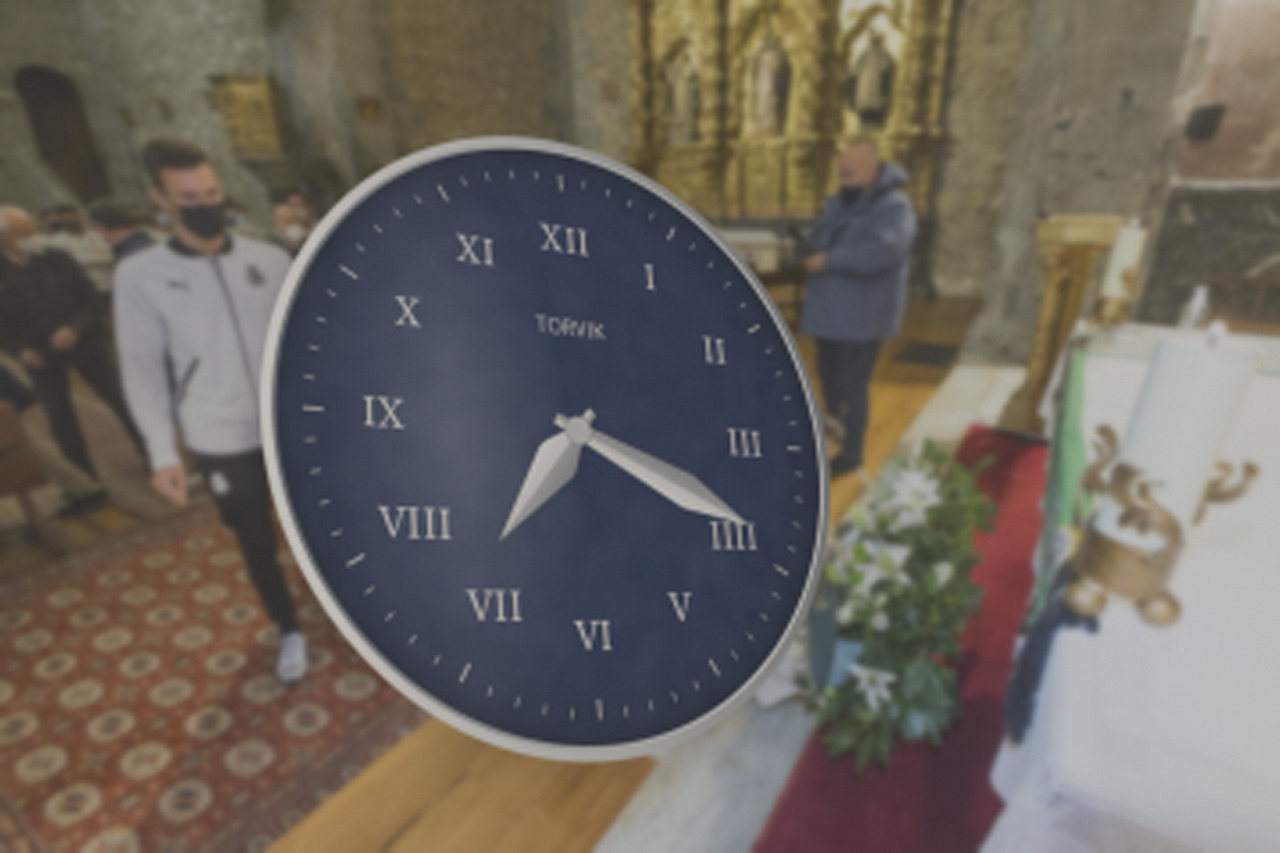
{"hour": 7, "minute": 19}
